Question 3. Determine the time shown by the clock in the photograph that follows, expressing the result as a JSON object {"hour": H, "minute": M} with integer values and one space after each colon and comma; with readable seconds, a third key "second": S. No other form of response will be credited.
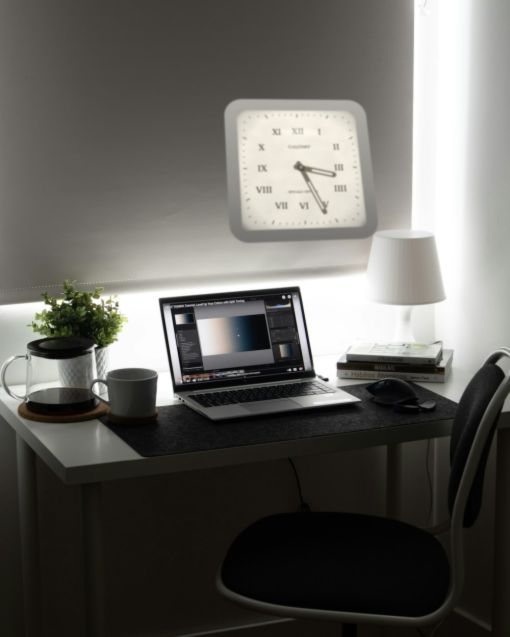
{"hour": 3, "minute": 26}
